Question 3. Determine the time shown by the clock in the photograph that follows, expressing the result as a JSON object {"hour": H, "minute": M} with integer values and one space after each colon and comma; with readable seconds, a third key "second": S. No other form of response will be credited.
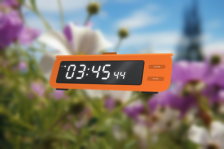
{"hour": 3, "minute": 45, "second": 44}
